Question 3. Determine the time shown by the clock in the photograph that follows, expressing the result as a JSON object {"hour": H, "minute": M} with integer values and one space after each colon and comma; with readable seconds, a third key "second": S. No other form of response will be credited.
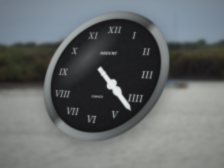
{"hour": 4, "minute": 22}
